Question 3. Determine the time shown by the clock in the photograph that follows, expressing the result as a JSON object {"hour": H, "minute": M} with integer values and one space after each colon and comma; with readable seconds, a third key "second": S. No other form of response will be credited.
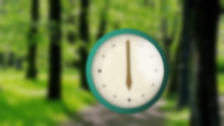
{"hour": 6, "minute": 0}
